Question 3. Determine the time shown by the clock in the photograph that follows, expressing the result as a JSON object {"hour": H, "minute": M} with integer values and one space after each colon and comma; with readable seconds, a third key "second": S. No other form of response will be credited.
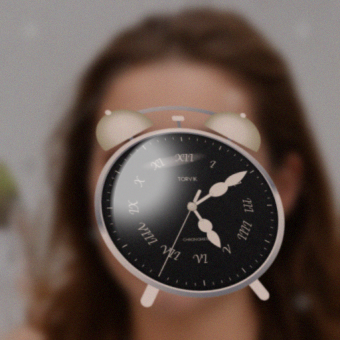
{"hour": 5, "minute": 9, "second": 35}
